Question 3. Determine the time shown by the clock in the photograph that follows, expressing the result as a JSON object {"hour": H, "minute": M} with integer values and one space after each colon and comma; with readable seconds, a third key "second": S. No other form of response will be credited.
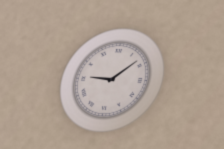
{"hour": 9, "minute": 8}
